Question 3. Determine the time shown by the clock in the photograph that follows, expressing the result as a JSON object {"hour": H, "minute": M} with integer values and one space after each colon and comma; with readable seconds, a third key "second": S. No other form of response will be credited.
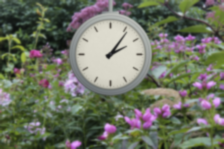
{"hour": 2, "minute": 6}
